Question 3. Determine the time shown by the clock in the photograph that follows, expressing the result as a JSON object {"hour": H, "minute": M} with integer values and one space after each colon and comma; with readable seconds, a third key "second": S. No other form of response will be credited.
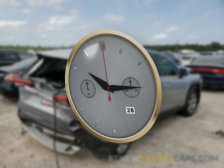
{"hour": 10, "minute": 15}
